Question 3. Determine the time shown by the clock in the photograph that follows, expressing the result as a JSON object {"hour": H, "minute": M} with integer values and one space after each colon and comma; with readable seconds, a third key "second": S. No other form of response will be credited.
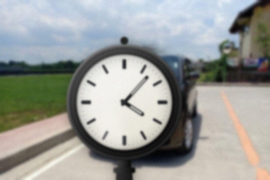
{"hour": 4, "minute": 7}
